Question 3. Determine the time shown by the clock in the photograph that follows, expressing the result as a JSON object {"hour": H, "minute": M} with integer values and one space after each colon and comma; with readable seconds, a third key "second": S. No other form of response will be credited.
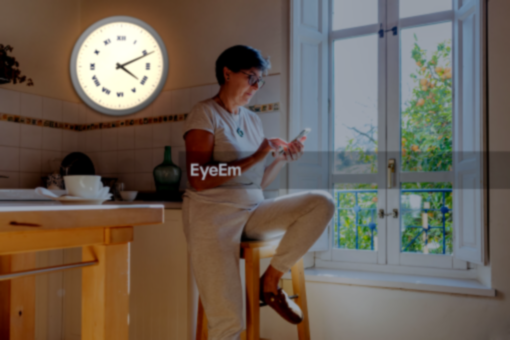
{"hour": 4, "minute": 11}
